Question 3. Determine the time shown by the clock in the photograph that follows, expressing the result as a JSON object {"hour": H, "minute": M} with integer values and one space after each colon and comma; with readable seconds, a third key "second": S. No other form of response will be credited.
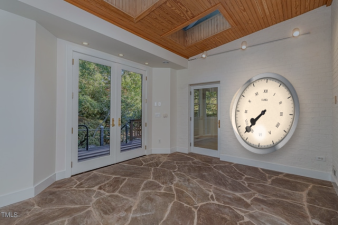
{"hour": 7, "minute": 37}
